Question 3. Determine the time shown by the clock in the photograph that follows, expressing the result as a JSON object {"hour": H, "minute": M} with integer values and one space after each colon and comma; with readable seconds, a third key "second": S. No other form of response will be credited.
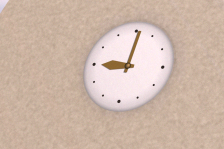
{"hour": 9, "minute": 1}
